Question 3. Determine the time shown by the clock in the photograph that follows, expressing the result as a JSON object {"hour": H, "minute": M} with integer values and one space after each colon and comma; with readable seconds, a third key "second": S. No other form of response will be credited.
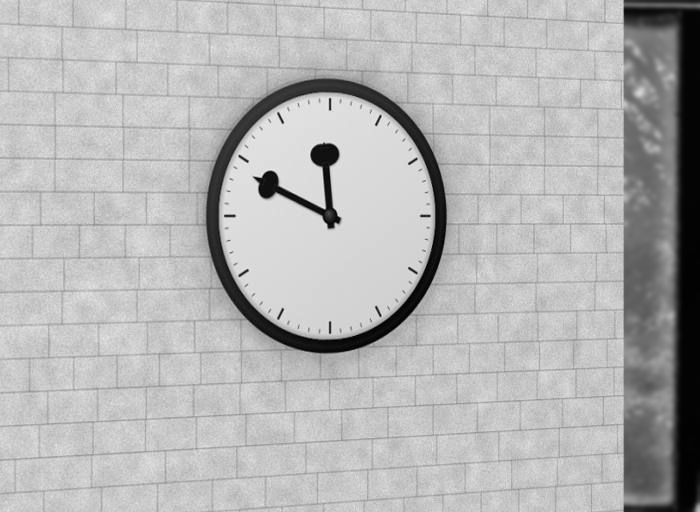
{"hour": 11, "minute": 49}
